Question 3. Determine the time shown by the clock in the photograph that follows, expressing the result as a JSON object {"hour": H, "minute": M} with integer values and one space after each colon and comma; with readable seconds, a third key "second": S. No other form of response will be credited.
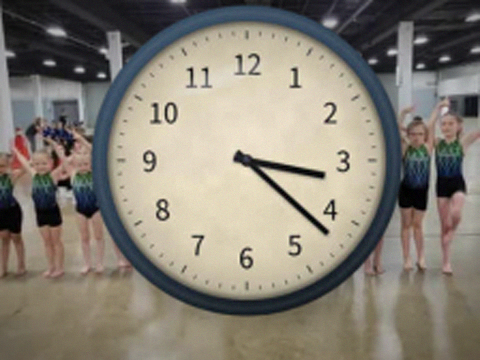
{"hour": 3, "minute": 22}
